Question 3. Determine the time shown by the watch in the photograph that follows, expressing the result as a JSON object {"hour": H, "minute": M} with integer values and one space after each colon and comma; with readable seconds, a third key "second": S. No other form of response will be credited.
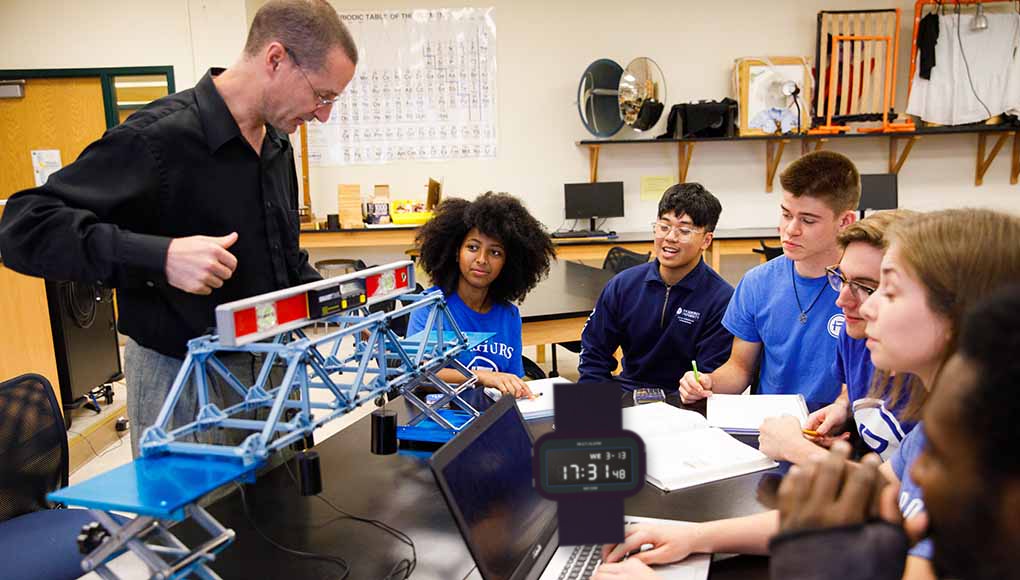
{"hour": 17, "minute": 31}
